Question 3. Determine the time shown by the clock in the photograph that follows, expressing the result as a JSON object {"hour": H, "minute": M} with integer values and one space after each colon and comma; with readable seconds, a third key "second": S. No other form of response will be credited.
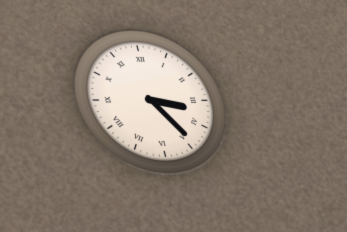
{"hour": 3, "minute": 24}
